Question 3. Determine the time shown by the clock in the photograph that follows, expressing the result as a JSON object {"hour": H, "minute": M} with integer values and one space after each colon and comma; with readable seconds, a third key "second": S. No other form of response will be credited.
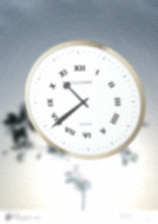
{"hour": 10, "minute": 39}
